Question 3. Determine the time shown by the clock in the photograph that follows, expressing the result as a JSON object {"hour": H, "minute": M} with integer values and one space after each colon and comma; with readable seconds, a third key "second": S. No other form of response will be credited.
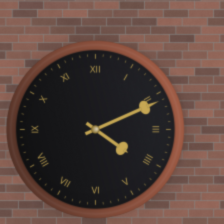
{"hour": 4, "minute": 11}
